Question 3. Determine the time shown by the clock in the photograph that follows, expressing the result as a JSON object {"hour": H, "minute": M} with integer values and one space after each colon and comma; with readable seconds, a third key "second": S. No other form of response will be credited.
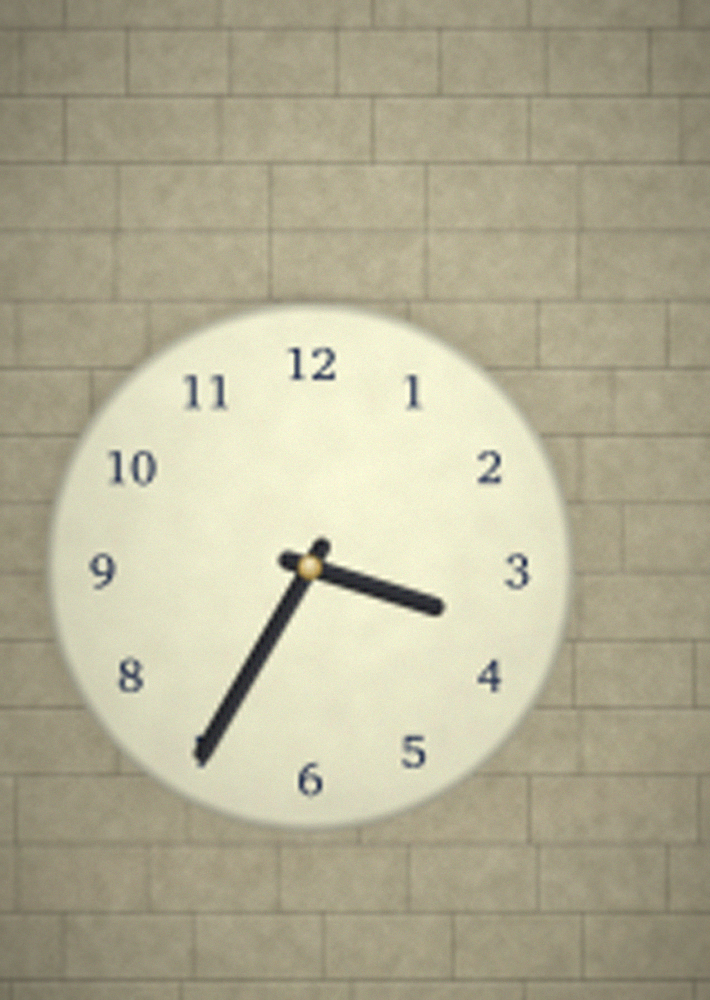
{"hour": 3, "minute": 35}
